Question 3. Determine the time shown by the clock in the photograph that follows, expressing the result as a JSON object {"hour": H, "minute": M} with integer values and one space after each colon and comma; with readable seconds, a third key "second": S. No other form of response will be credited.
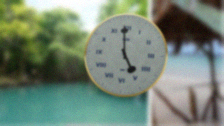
{"hour": 4, "minute": 59}
